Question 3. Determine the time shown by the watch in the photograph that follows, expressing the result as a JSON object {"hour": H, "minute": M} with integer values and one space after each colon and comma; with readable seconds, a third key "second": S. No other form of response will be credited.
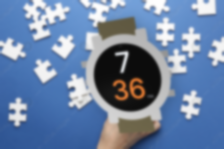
{"hour": 7, "minute": 36}
